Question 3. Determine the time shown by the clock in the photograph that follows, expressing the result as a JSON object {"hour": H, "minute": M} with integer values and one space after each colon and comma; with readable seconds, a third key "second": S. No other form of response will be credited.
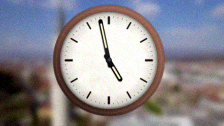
{"hour": 4, "minute": 58}
